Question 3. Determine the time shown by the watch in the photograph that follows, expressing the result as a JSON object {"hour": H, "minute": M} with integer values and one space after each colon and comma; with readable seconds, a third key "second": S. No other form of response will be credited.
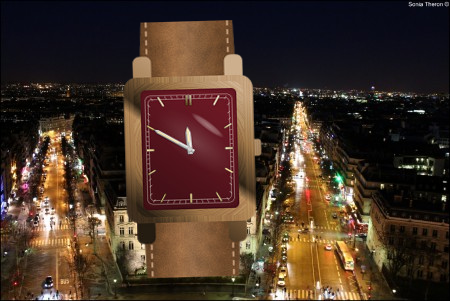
{"hour": 11, "minute": 50}
